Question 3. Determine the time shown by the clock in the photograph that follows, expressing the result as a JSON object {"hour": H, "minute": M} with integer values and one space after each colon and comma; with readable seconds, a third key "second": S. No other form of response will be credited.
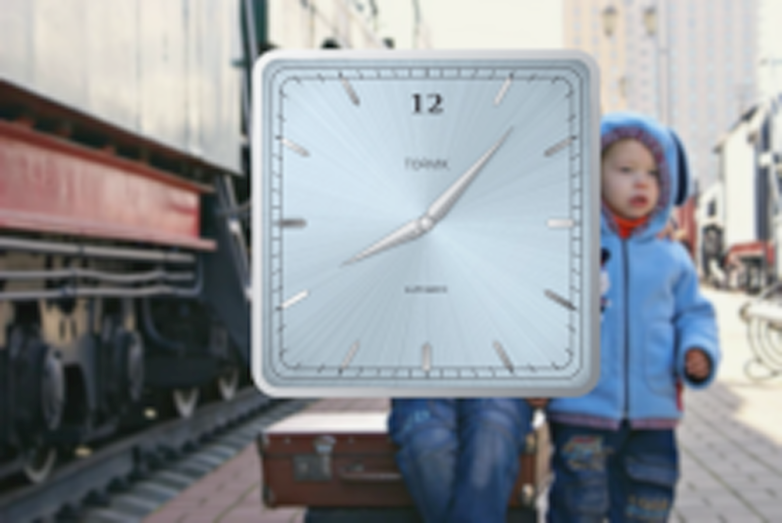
{"hour": 8, "minute": 7}
